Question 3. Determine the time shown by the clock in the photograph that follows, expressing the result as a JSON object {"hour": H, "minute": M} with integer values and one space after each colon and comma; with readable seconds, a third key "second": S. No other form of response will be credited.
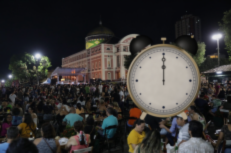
{"hour": 12, "minute": 0}
